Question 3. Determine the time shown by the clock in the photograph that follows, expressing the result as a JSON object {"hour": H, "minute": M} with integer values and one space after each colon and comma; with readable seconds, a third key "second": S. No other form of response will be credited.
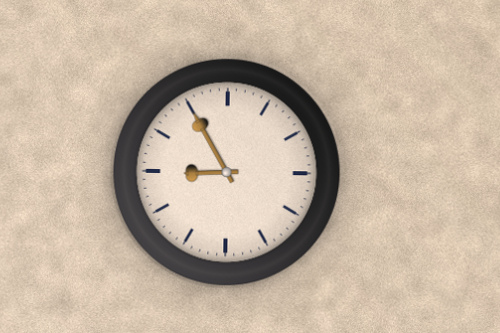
{"hour": 8, "minute": 55}
